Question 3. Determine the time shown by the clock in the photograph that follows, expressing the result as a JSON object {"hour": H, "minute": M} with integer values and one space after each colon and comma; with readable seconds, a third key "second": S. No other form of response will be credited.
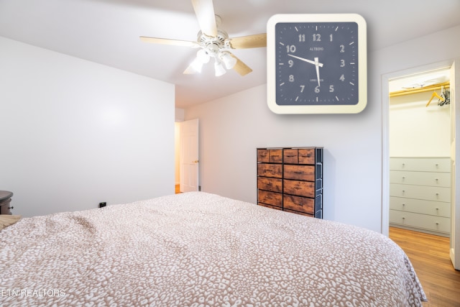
{"hour": 5, "minute": 48}
